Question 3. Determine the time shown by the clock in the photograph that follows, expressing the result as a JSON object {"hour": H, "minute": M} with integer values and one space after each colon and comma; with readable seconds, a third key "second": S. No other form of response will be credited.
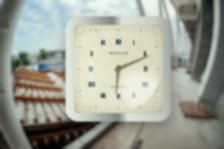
{"hour": 6, "minute": 11}
